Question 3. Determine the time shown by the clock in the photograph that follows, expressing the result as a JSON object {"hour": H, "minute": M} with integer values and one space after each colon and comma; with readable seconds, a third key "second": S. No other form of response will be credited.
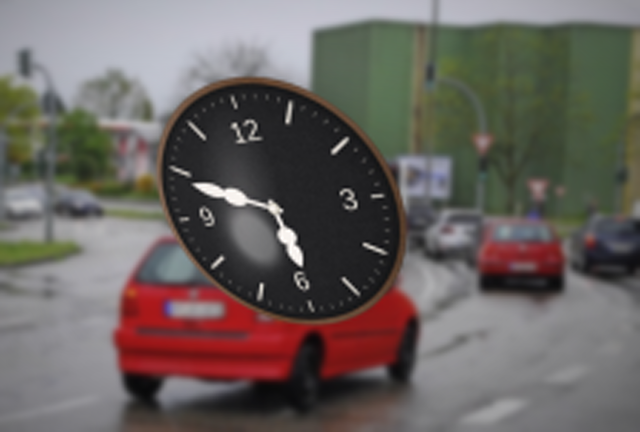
{"hour": 5, "minute": 49}
